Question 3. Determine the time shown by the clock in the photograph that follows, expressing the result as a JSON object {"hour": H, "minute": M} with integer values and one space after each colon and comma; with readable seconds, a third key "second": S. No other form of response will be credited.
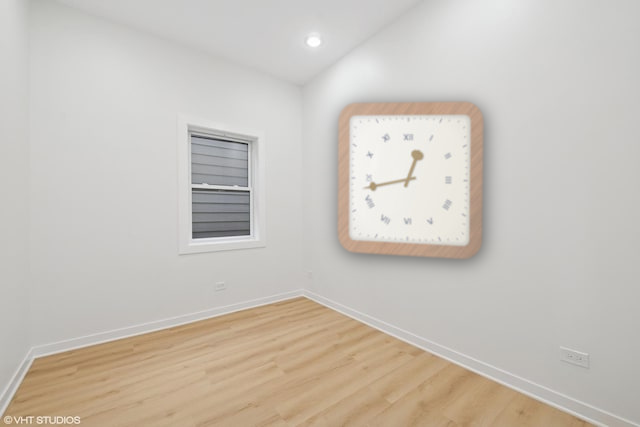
{"hour": 12, "minute": 43}
